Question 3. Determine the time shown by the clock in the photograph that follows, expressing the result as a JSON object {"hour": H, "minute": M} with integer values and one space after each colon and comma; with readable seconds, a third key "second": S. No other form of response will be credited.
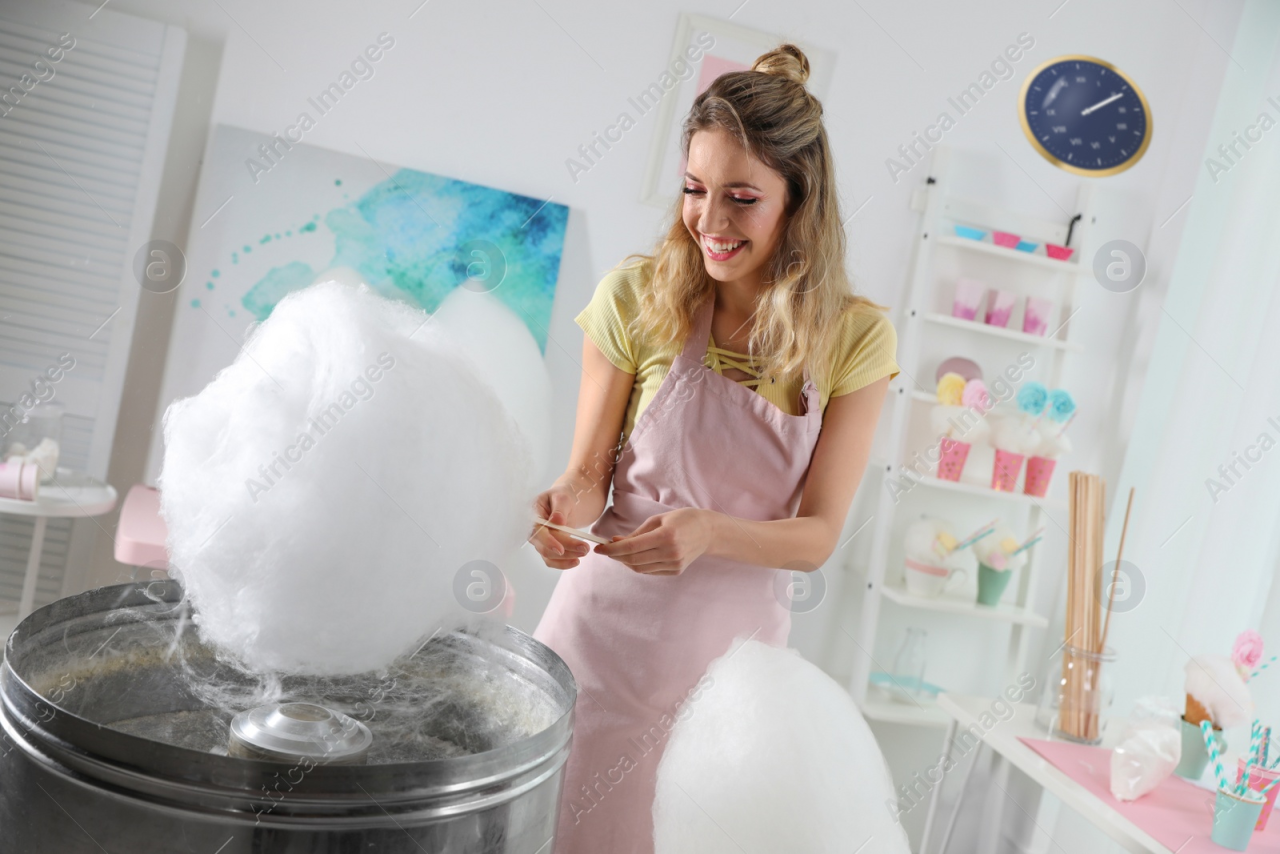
{"hour": 2, "minute": 11}
